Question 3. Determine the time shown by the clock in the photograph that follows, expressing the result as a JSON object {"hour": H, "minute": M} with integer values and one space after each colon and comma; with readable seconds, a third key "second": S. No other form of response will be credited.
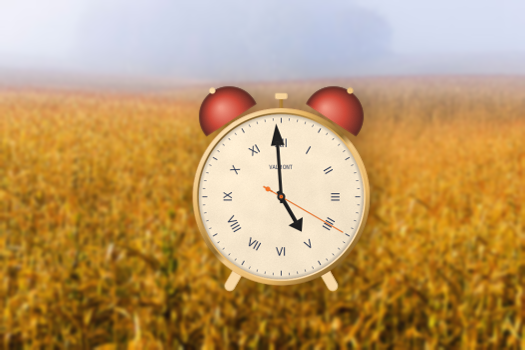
{"hour": 4, "minute": 59, "second": 20}
